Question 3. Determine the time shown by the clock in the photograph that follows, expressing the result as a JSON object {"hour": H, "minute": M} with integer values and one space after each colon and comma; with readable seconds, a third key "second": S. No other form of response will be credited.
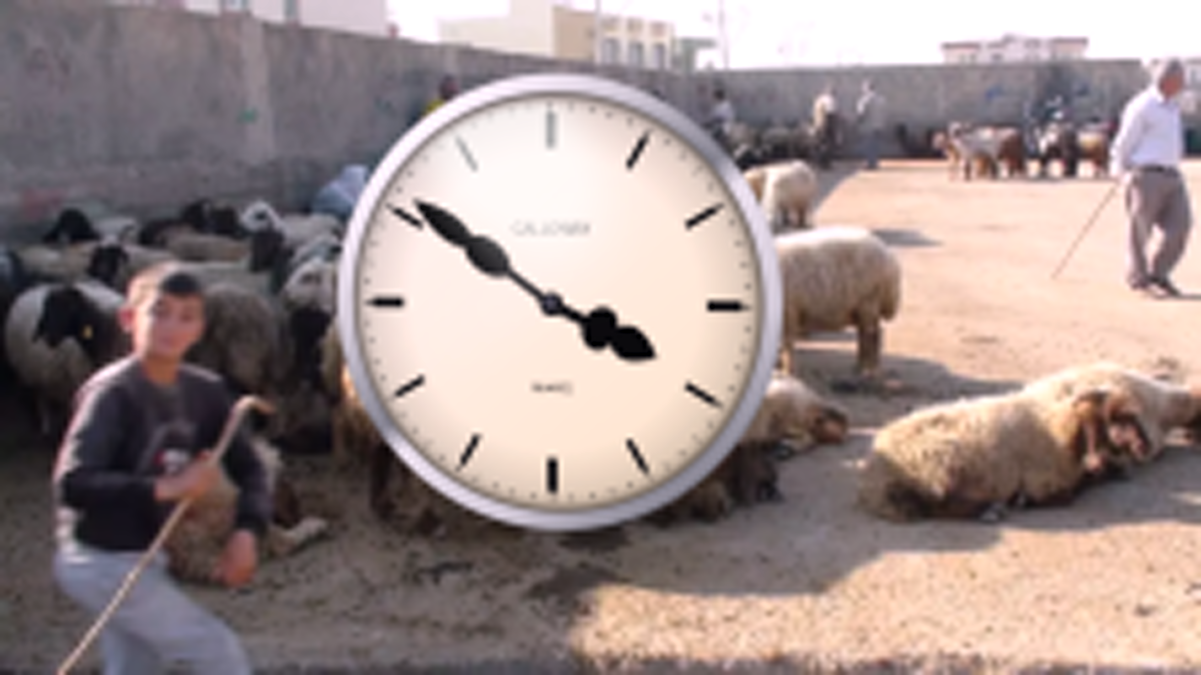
{"hour": 3, "minute": 51}
